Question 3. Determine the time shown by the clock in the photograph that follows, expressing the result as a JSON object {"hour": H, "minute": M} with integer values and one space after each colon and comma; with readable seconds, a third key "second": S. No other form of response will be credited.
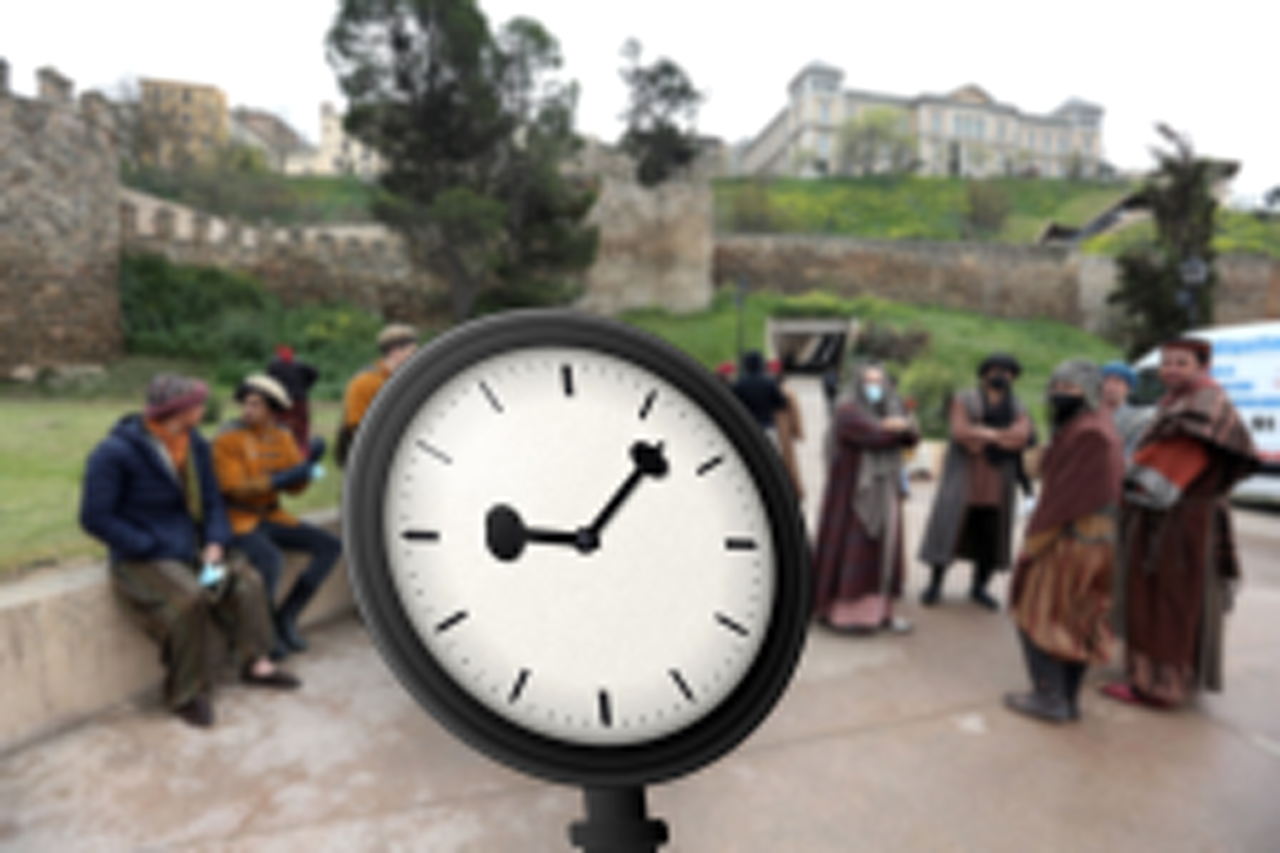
{"hour": 9, "minute": 7}
